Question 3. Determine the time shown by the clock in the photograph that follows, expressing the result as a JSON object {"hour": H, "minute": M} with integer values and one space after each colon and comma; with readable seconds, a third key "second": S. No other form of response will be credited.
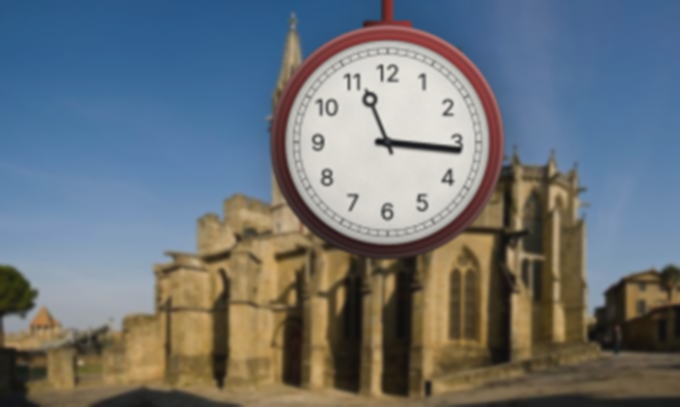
{"hour": 11, "minute": 16}
